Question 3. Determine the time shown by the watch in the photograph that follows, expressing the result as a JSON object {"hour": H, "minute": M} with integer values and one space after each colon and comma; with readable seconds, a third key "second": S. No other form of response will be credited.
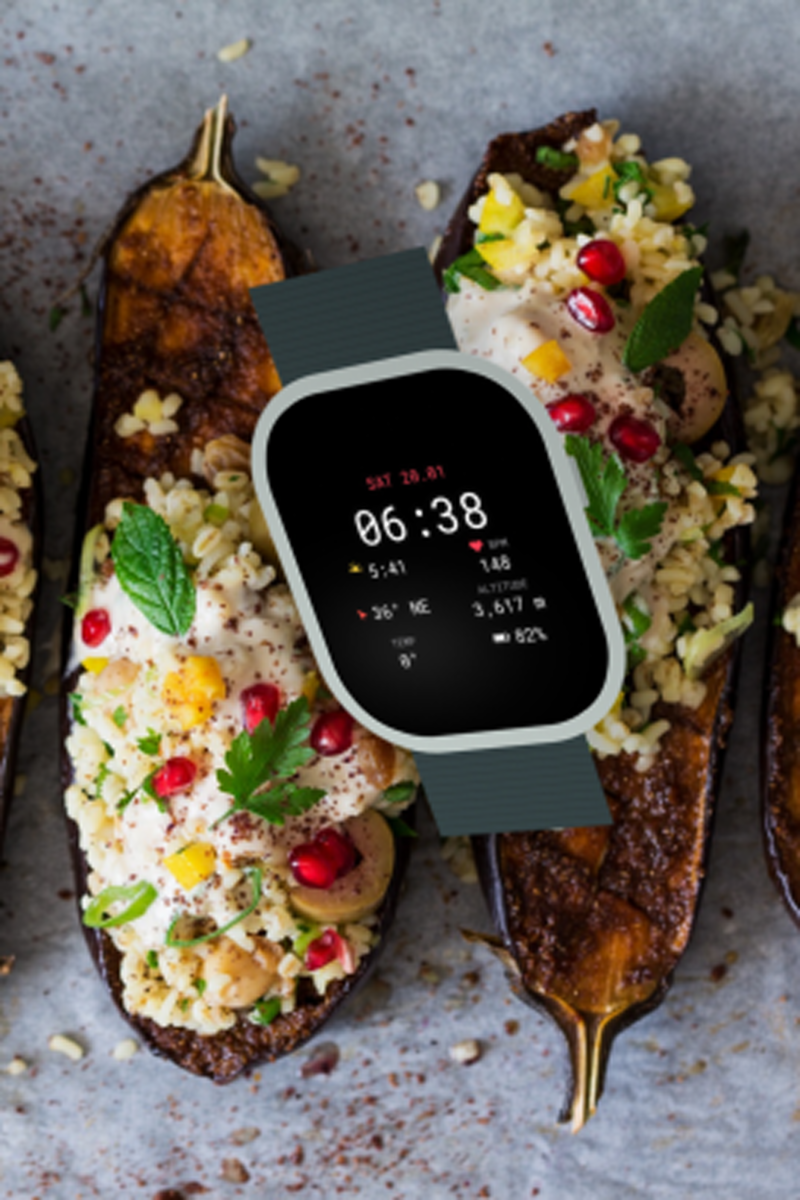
{"hour": 6, "minute": 38}
